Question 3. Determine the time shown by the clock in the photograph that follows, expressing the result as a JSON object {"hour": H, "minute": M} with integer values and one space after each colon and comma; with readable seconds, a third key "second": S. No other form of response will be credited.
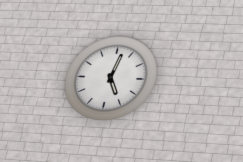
{"hour": 5, "minute": 2}
